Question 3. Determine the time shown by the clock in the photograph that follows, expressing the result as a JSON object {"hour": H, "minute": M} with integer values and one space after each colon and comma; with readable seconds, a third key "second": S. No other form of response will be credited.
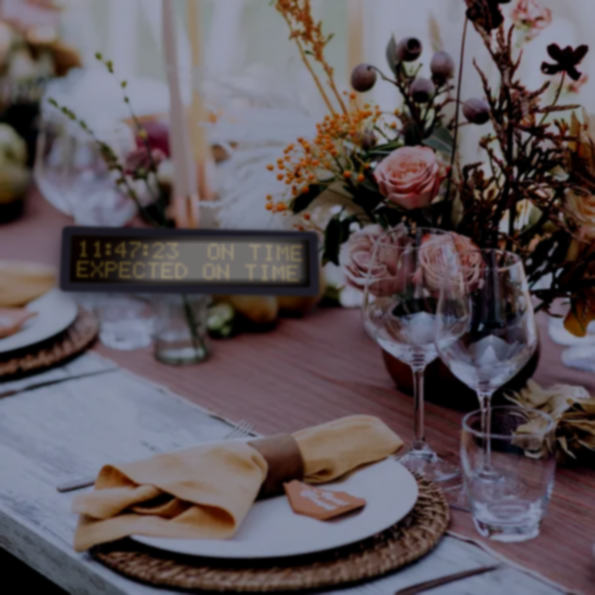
{"hour": 11, "minute": 47, "second": 23}
